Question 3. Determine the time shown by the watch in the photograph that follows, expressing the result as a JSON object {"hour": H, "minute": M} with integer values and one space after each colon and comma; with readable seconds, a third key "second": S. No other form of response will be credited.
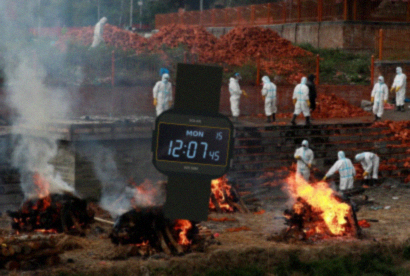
{"hour": 12, "minute": 7}
